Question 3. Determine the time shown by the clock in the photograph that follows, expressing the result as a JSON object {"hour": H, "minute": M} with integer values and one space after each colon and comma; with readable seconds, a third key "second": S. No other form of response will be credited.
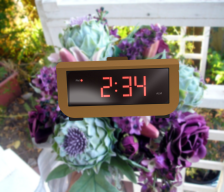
{"hour": 2, "minute": 34}
